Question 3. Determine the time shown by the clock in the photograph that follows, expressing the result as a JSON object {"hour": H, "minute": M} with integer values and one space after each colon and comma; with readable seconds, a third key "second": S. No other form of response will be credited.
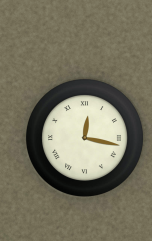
{"hour": 12, "minute": 17}
